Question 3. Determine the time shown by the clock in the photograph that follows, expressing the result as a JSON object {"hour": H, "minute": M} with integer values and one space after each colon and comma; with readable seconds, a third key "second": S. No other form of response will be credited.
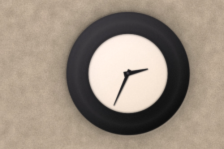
{"hour": 2, "minute": 34}
